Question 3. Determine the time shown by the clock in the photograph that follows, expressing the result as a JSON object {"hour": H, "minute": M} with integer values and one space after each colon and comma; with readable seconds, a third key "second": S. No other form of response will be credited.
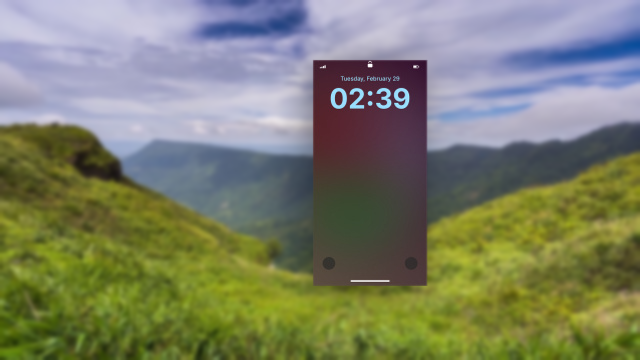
{"hour": 2, "minute": 39}
